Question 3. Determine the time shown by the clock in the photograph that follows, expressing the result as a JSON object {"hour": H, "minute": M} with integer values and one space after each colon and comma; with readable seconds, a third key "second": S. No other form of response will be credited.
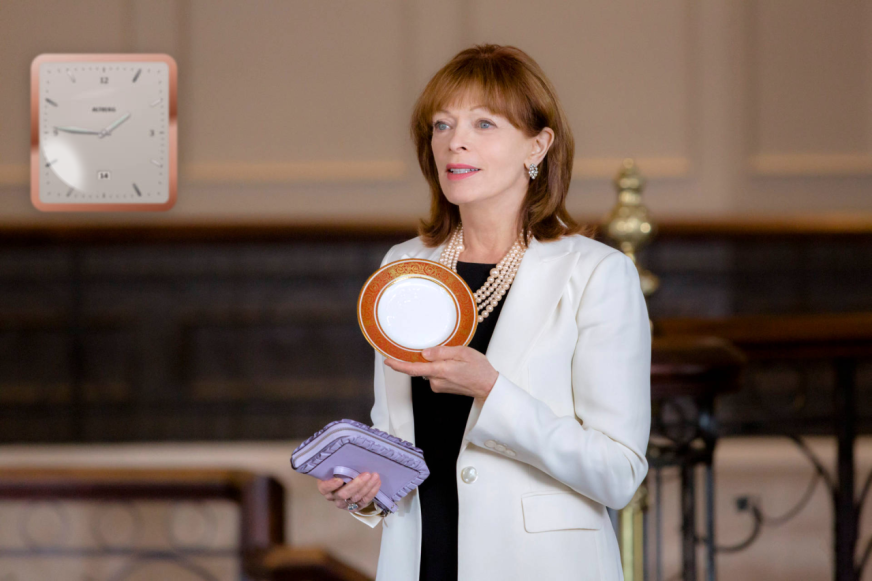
{"hour": 1, "minute": 46}
